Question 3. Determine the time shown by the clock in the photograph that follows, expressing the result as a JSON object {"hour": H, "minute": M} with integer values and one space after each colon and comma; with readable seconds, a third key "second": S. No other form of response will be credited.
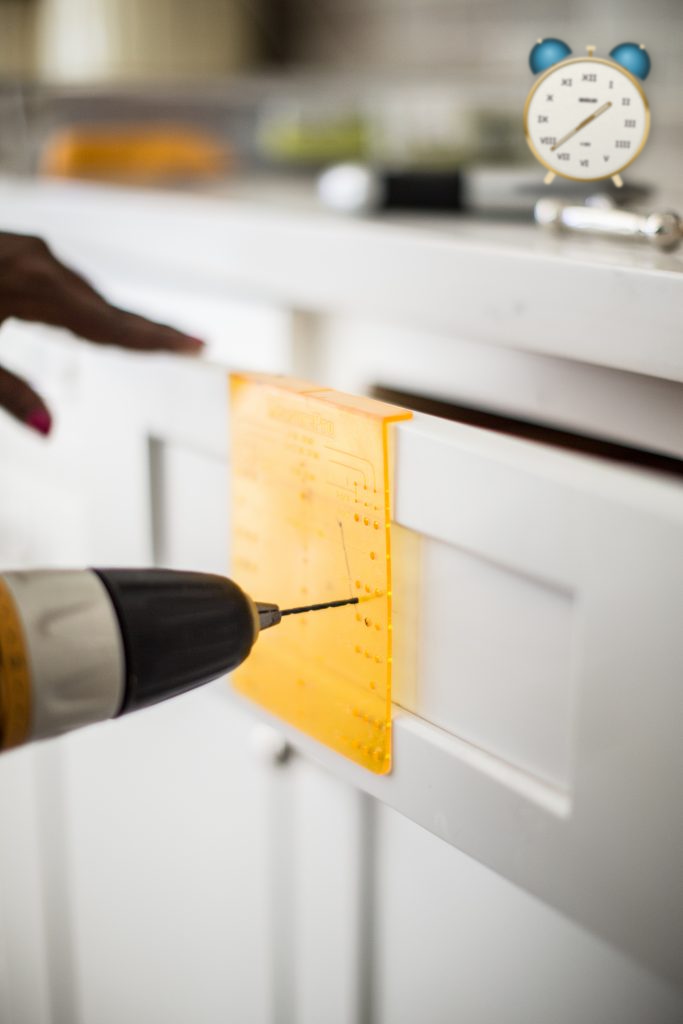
{"hour": 1, "minute": 38}
